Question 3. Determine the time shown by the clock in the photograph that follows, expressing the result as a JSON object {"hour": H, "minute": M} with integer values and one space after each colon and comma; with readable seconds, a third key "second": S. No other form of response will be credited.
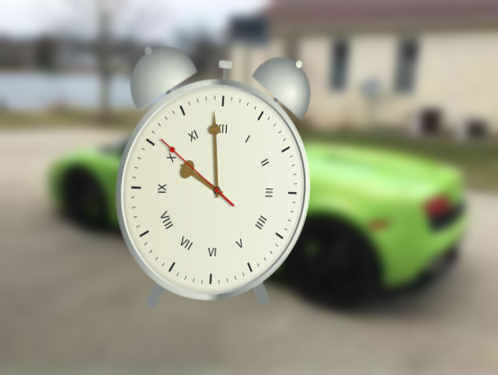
{"hour": 9, "minute": 58, "second": 51}
